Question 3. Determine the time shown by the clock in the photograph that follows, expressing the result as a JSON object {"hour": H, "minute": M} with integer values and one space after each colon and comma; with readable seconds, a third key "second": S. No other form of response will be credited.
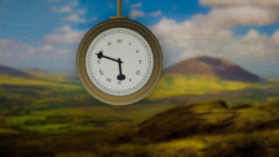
{"hour": 5, "minute": 48}
